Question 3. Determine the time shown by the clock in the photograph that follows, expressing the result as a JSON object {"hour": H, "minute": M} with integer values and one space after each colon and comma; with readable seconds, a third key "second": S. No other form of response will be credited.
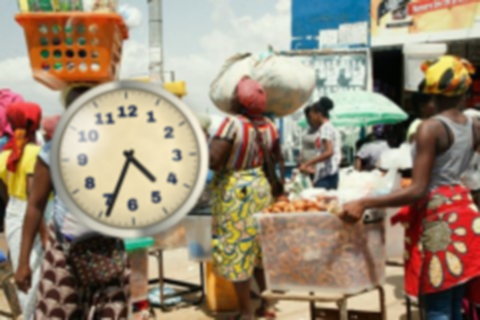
{"hour": 4, "minute": 34}
